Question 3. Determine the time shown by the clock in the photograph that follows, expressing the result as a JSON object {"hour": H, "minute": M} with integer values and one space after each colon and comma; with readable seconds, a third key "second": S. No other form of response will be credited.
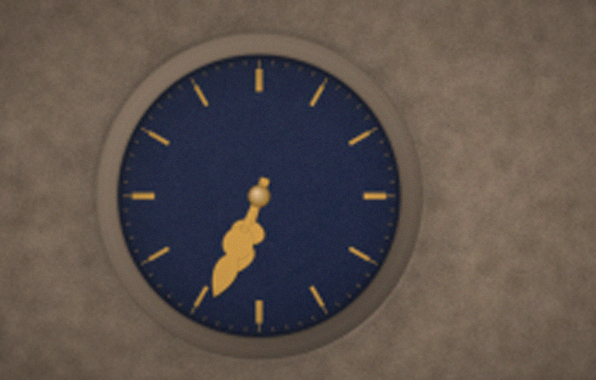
{"hour": 6, "minute": 34}
